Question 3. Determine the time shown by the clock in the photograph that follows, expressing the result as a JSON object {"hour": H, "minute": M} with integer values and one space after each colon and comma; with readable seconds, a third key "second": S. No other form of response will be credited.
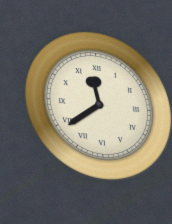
{"hour": 11, "minute": 39}
